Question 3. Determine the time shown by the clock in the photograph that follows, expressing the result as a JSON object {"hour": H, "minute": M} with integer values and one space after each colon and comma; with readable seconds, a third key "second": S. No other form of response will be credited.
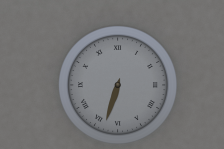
{"hour": 6, "minute": 33}
